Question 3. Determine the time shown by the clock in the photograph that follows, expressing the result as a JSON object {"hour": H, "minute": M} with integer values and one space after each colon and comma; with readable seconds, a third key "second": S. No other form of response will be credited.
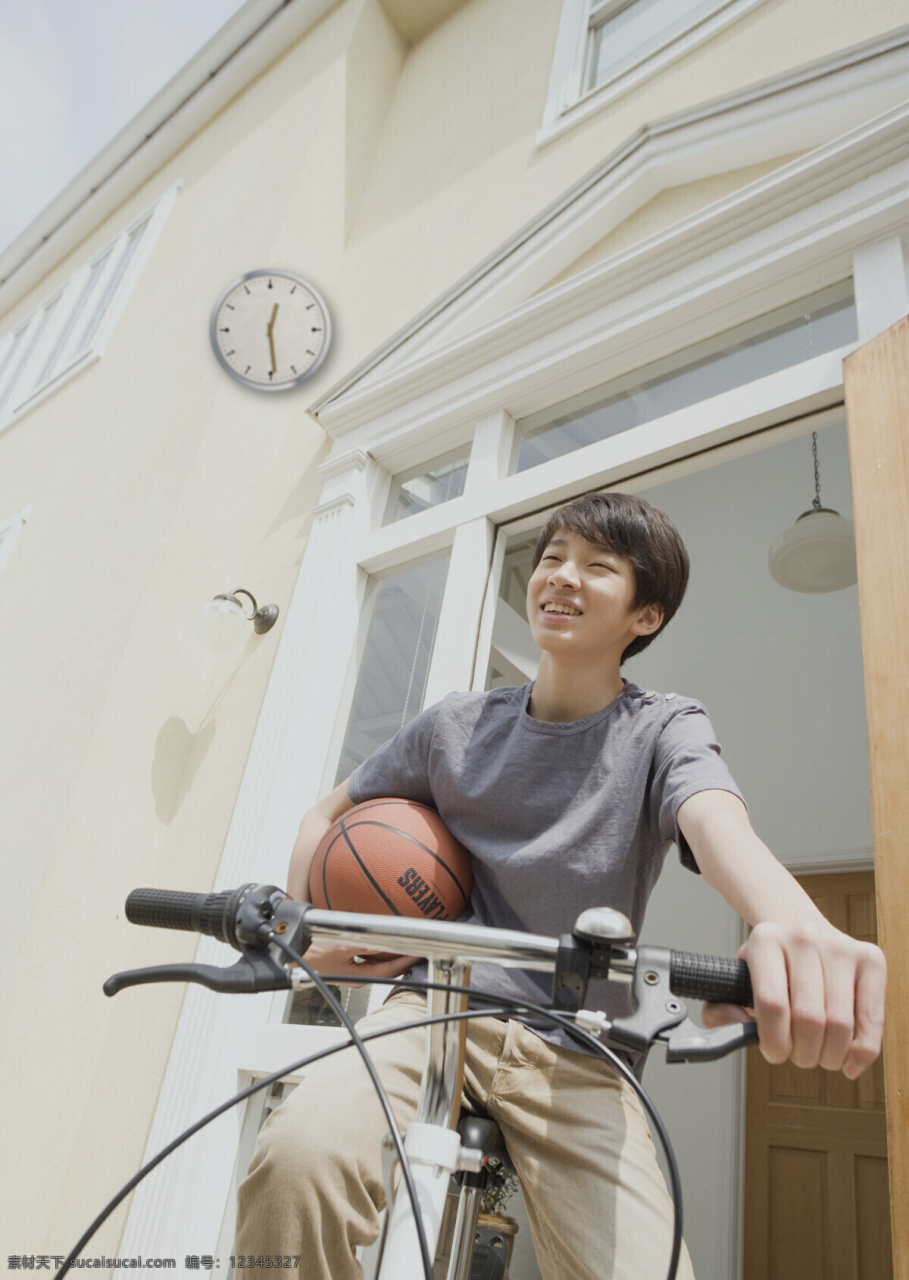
{"hour": 12, "minute": 29}
